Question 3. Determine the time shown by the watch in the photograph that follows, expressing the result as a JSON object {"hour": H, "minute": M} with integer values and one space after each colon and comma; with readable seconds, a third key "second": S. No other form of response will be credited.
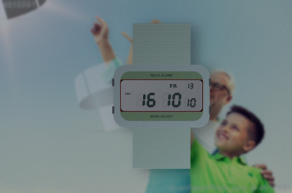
{"hour": 16, "minute": 10, "second": 10}
